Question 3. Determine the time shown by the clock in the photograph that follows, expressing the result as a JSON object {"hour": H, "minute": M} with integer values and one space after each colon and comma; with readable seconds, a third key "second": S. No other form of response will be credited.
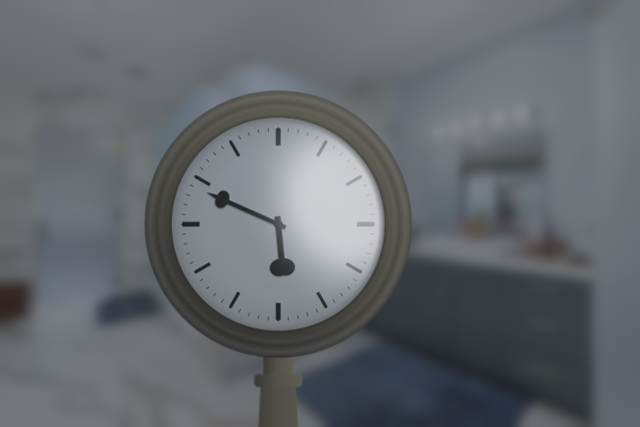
{"hour": 5, "minute": 49}
